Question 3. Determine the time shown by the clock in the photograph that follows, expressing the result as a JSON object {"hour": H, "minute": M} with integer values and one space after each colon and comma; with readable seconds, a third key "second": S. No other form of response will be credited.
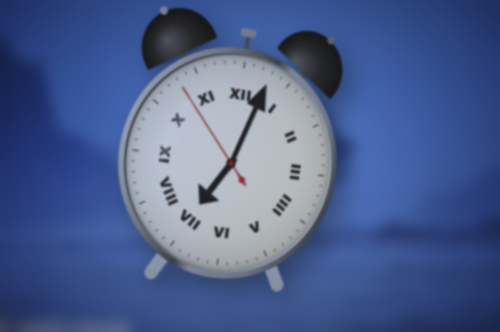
{"hour": 7, "minute": 2, "second": 53}
